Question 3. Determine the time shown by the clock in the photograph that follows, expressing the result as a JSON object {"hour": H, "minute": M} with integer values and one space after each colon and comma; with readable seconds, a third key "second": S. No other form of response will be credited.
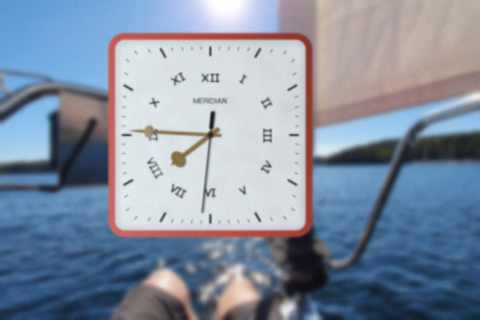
{"hour": 7, "minute": 45, "second": 31}
